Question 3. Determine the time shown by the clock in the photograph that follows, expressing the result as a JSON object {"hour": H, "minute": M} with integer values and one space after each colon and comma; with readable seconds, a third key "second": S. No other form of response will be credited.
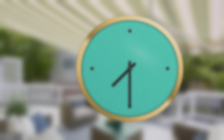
{"hour": 7, "minute": 30}
